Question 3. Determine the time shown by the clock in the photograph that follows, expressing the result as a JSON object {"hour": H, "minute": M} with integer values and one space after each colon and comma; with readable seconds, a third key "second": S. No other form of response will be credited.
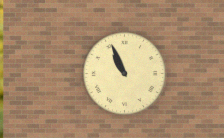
{"hour": 10, "minute": 56}
